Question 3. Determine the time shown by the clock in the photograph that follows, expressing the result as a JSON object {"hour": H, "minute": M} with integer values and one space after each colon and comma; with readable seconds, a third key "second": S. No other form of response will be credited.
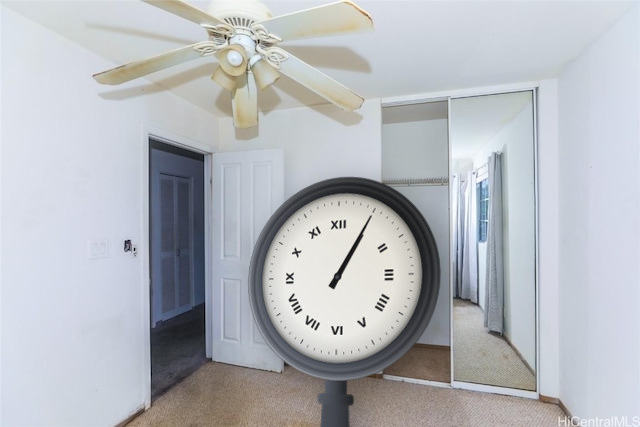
{"hour": 1, "minute": 5}
